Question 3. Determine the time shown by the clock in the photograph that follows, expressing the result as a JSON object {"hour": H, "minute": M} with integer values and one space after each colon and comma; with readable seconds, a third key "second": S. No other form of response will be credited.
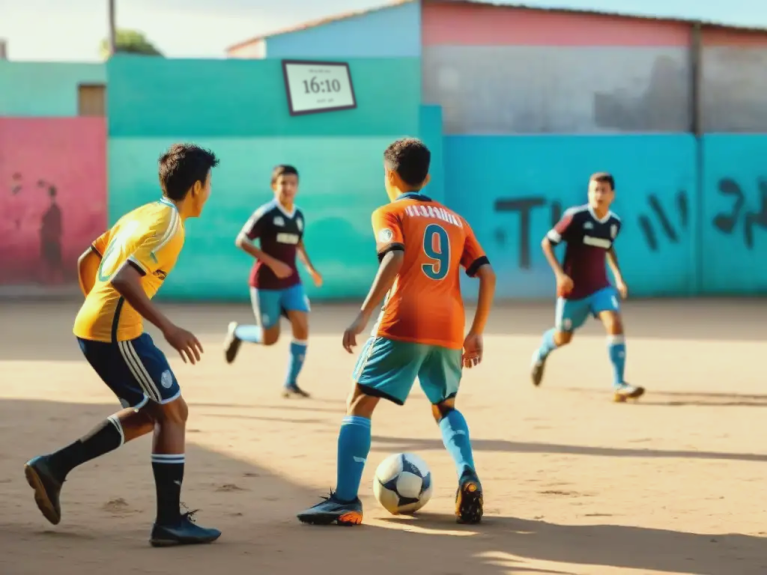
{"hour": 16, "minute": 10}
